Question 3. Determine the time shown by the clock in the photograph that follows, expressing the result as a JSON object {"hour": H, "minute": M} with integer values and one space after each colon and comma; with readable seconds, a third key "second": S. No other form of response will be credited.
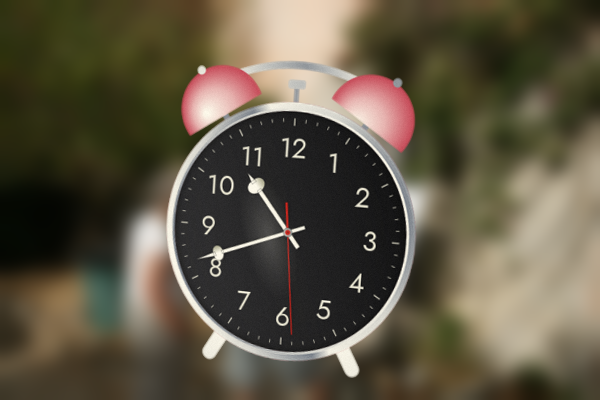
{"hour": 10, "minute": 41, "second": 29}
